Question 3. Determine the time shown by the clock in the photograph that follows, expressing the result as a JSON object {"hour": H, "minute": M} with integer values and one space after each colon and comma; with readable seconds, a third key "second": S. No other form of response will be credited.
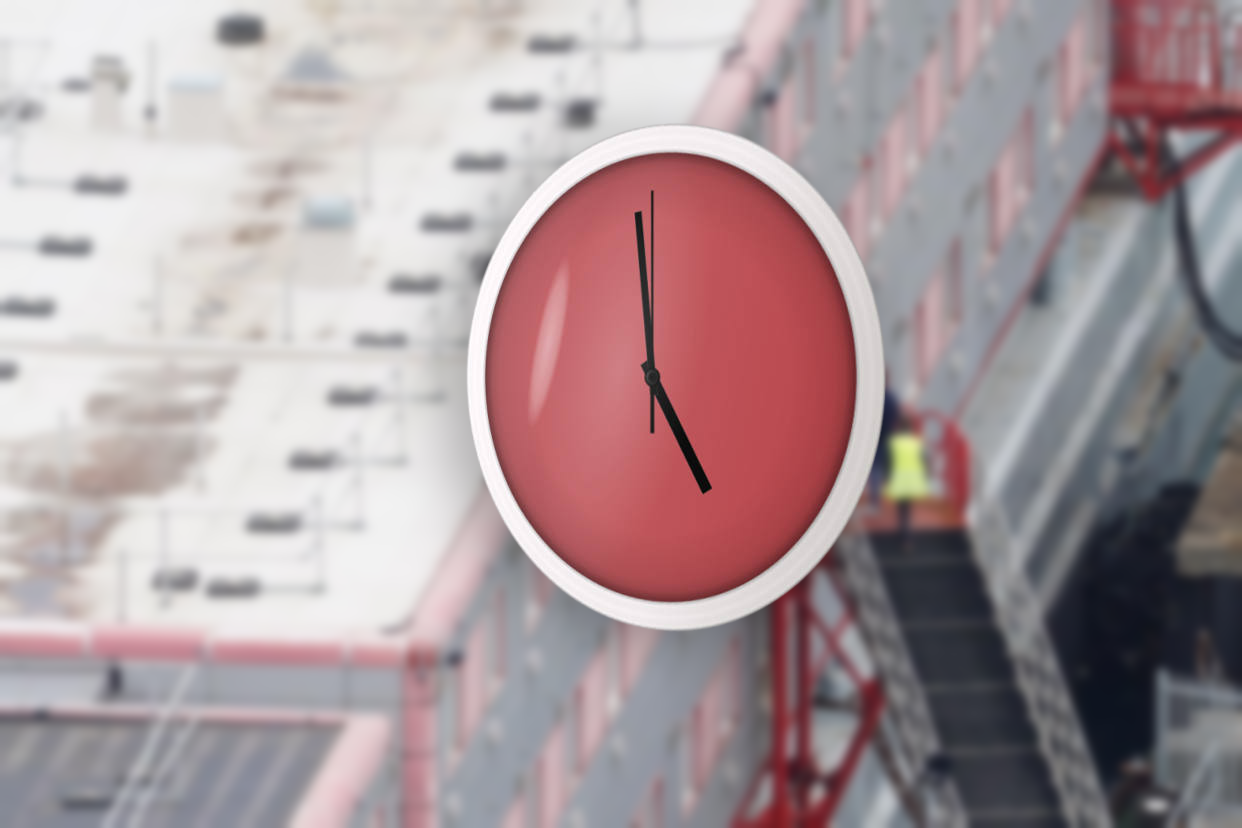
{"hour": 4, "minute": 59, "second": 0}
